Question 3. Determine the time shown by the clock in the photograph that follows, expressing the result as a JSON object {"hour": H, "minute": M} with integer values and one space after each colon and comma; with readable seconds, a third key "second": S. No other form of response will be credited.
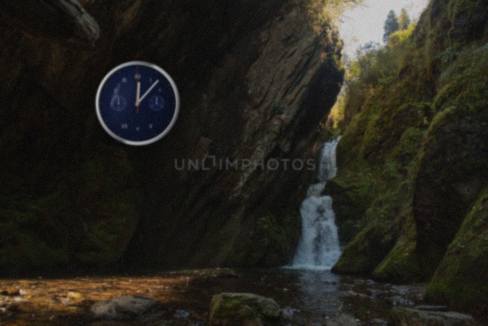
{"hour": 12, "minute": 7}
